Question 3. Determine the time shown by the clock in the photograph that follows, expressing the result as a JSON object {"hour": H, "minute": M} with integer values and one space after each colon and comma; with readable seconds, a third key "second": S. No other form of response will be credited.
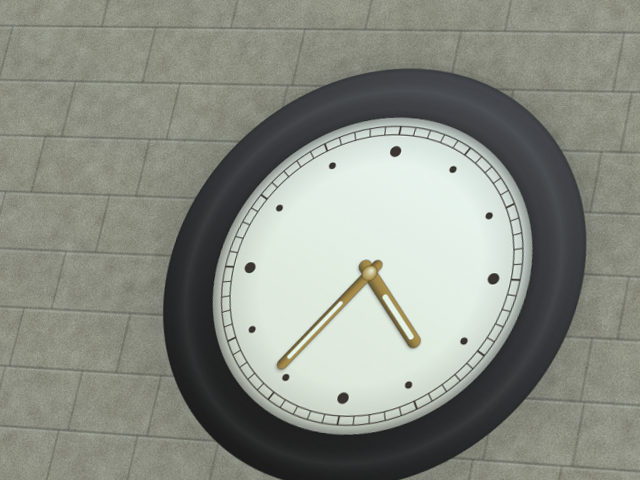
{"hour": 4, "minute": 36}
